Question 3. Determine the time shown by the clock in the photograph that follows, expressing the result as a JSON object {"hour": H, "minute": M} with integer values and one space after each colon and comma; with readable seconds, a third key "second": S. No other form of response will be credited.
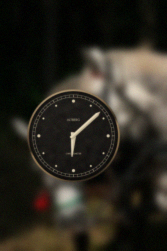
{"hour": 6, "minute": 8}
